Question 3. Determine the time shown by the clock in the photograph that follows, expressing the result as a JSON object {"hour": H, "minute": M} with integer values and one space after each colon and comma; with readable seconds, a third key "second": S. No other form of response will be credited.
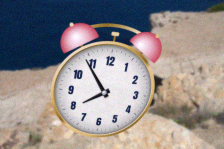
{"hour": 7, "minute": 54}
